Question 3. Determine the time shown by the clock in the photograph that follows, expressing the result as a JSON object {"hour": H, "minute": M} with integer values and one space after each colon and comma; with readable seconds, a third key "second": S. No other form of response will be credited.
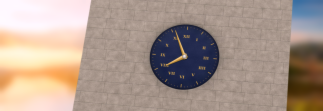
{"hour": 7, "minute": 56}
